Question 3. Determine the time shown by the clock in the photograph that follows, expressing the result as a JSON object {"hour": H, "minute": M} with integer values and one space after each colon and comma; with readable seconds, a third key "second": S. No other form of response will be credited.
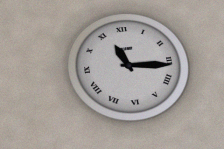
{"hour": 11, "minute": 16}
